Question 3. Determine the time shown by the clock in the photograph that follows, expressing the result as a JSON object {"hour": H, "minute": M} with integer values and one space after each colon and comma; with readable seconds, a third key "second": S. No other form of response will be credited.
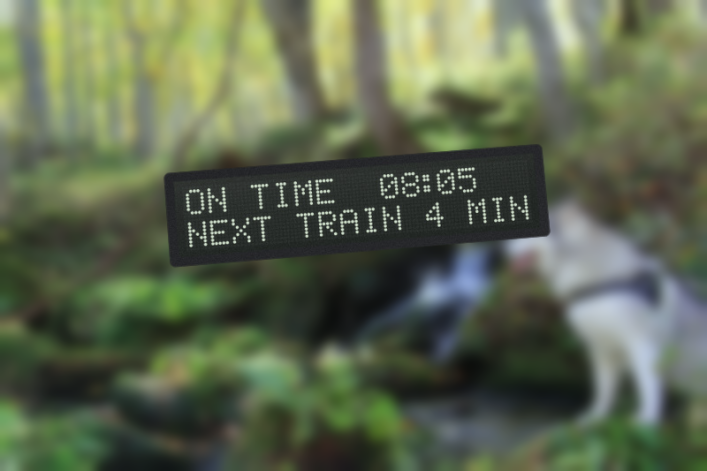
{"hour": 8, "minute": 5}
